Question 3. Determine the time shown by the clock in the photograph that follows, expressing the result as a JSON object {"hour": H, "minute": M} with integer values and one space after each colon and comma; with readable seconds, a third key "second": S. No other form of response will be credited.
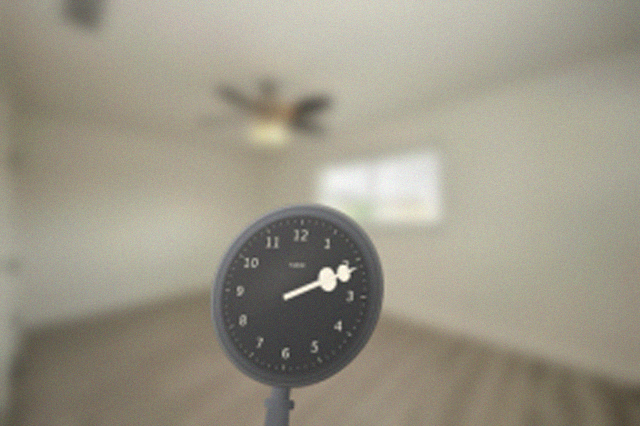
{"hour": 2, "minute": 11}
